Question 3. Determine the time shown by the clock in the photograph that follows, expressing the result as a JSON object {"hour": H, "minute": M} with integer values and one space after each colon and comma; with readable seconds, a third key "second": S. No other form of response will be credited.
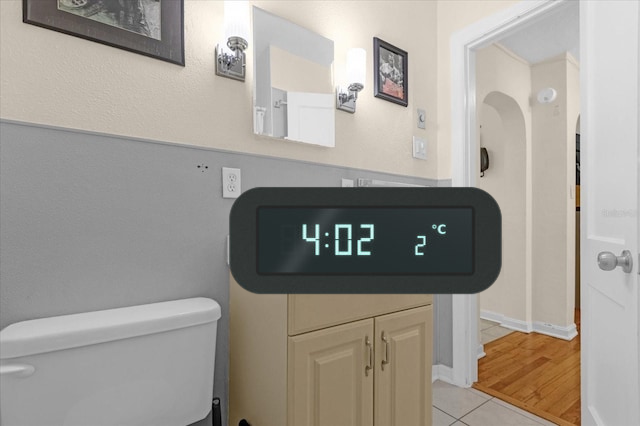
{"hour": 4, "minute": 2}
